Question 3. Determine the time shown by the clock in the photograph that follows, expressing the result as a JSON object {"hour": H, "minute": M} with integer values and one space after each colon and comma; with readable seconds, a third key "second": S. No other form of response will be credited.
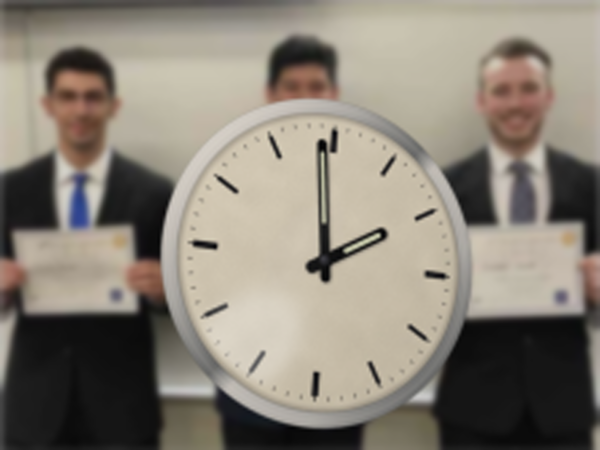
{"hour": 1, "minute": 59}
